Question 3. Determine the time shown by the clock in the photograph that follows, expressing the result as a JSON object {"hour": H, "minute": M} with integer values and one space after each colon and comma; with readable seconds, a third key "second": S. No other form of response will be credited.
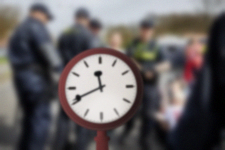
{"hour": 11, "minute": 41}
